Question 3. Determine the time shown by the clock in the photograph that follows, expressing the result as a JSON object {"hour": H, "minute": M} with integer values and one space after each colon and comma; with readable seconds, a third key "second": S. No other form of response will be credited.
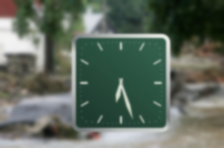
{"hour": 6, "minute": 27}
